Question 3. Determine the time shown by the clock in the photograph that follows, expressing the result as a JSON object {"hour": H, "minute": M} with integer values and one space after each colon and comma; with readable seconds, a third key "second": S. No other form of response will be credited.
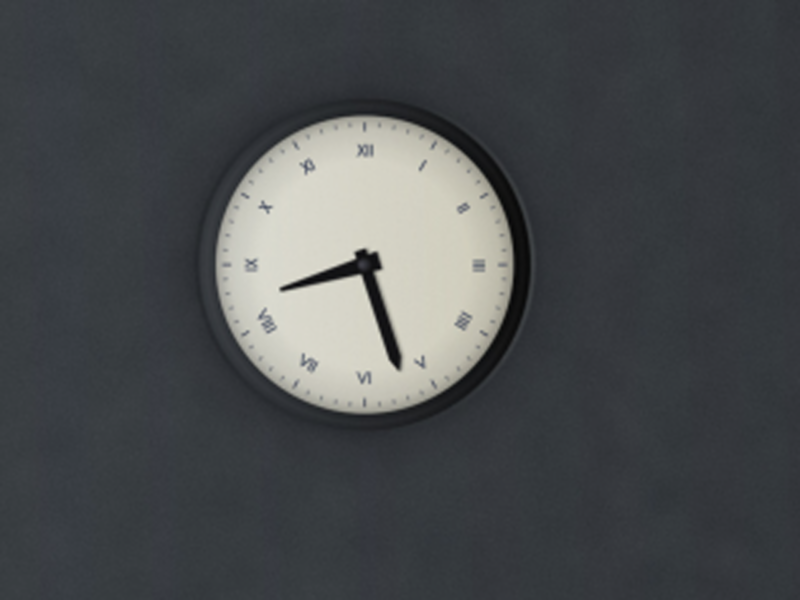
{"hour": 8, "minute": 27}
